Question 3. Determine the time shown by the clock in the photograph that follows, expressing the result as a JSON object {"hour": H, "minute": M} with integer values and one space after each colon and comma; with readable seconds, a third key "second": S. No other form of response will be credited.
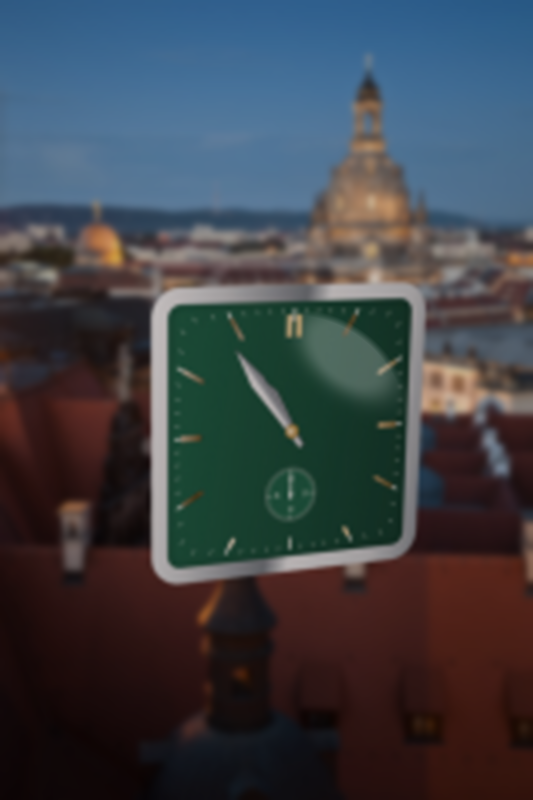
{"hour": 10, "minute": 54}
